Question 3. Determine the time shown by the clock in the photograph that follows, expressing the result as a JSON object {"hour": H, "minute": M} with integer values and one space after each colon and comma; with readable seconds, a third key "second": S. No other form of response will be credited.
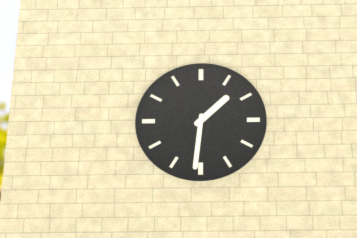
{"hour": 1, "minute": 31}
